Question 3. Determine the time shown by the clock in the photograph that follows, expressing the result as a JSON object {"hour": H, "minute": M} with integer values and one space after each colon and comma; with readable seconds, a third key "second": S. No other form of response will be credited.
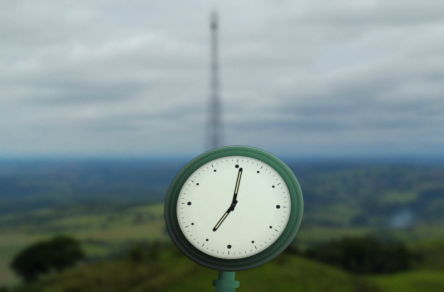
{"hour": 7, "minute": 1}
